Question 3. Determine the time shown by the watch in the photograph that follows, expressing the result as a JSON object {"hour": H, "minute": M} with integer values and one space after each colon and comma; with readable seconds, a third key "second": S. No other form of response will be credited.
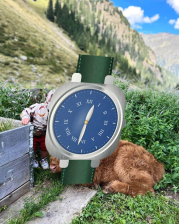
{"hour": 12, "minute": 32}
